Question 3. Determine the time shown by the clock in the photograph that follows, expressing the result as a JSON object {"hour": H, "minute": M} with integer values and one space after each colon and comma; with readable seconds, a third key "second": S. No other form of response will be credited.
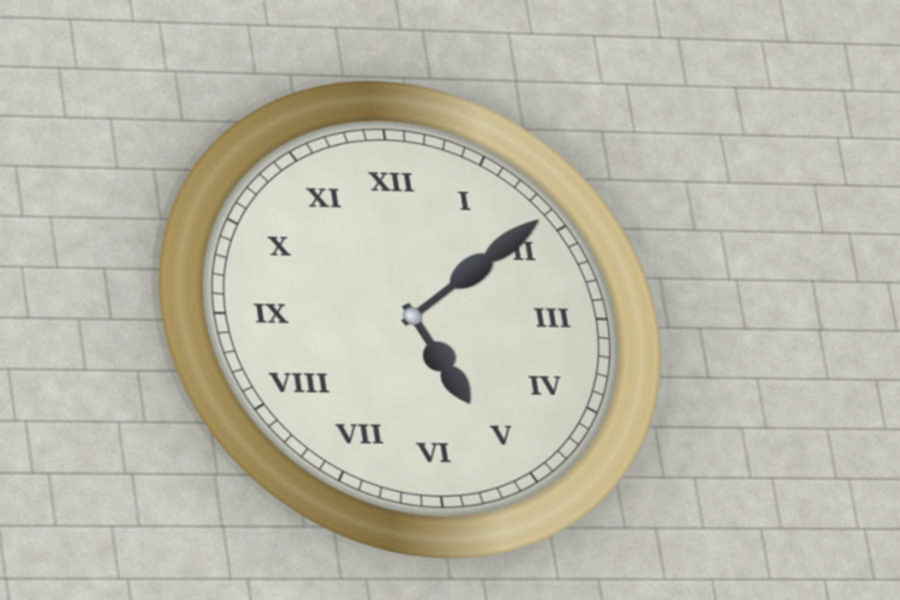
{"hour": 5, "minute": 9}
